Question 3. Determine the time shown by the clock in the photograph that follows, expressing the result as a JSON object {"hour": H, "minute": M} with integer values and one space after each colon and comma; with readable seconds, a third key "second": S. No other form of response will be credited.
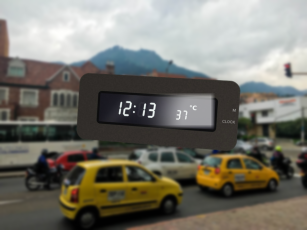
{"hour": 12, "minute": 13}
